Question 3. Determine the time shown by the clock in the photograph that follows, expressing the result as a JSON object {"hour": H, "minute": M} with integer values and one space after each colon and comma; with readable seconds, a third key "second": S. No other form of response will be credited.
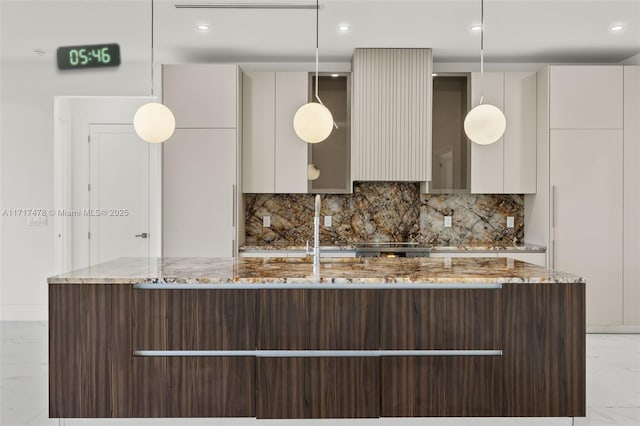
{"hour": 5, "minute": 46}
